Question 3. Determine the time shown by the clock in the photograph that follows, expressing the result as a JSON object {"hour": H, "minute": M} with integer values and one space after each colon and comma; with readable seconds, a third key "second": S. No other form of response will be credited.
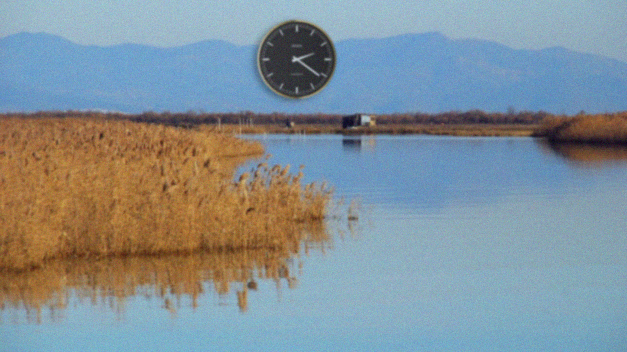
{"hour": 2, "minute": 21}
